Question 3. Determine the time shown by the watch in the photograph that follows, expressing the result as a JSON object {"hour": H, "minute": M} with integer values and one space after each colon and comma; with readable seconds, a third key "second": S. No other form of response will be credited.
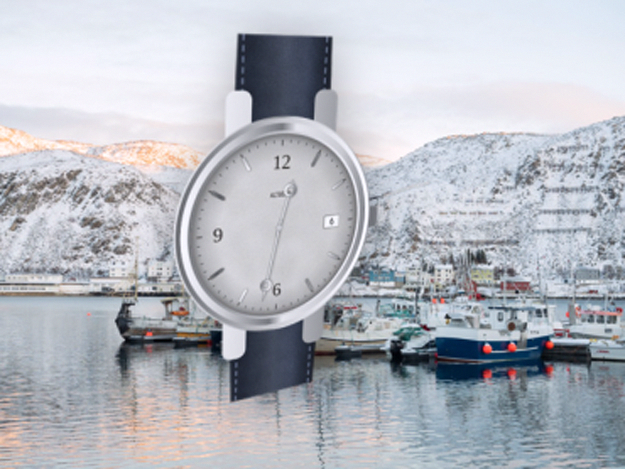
{"hour": 12, "minute": 32}
